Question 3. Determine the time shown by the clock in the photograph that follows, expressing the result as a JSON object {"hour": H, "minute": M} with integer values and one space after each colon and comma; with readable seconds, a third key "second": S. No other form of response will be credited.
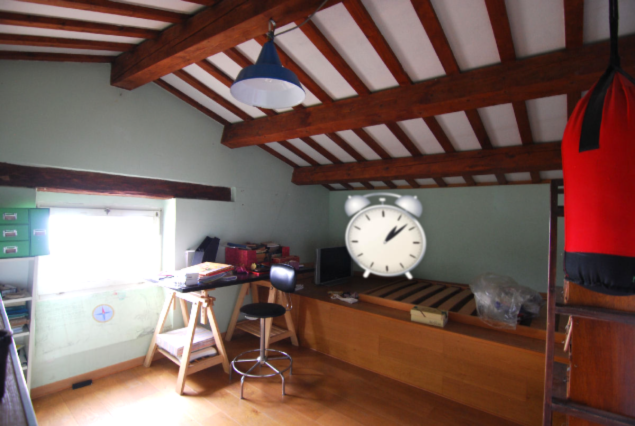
{"hour": 1, "minute": 8}
